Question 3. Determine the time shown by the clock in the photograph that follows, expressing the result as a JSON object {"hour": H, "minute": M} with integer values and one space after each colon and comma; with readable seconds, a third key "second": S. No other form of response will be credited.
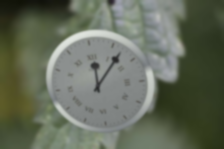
{"hour": 12, "minute": 7}
